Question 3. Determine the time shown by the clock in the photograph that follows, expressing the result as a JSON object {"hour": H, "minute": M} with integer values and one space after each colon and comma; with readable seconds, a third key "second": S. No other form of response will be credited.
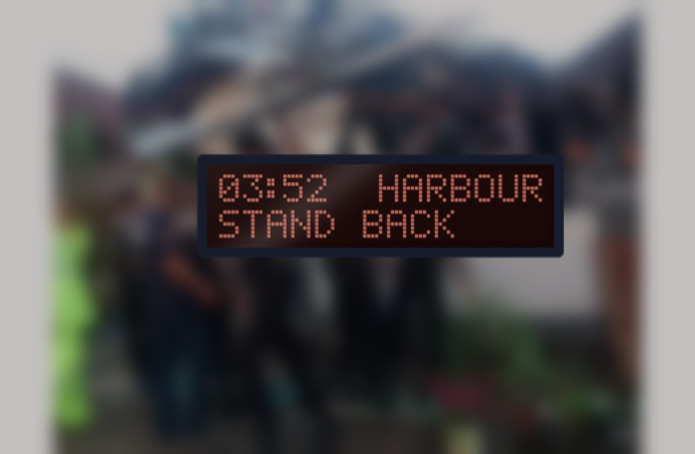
{"hour": 3, "minute": 52}
